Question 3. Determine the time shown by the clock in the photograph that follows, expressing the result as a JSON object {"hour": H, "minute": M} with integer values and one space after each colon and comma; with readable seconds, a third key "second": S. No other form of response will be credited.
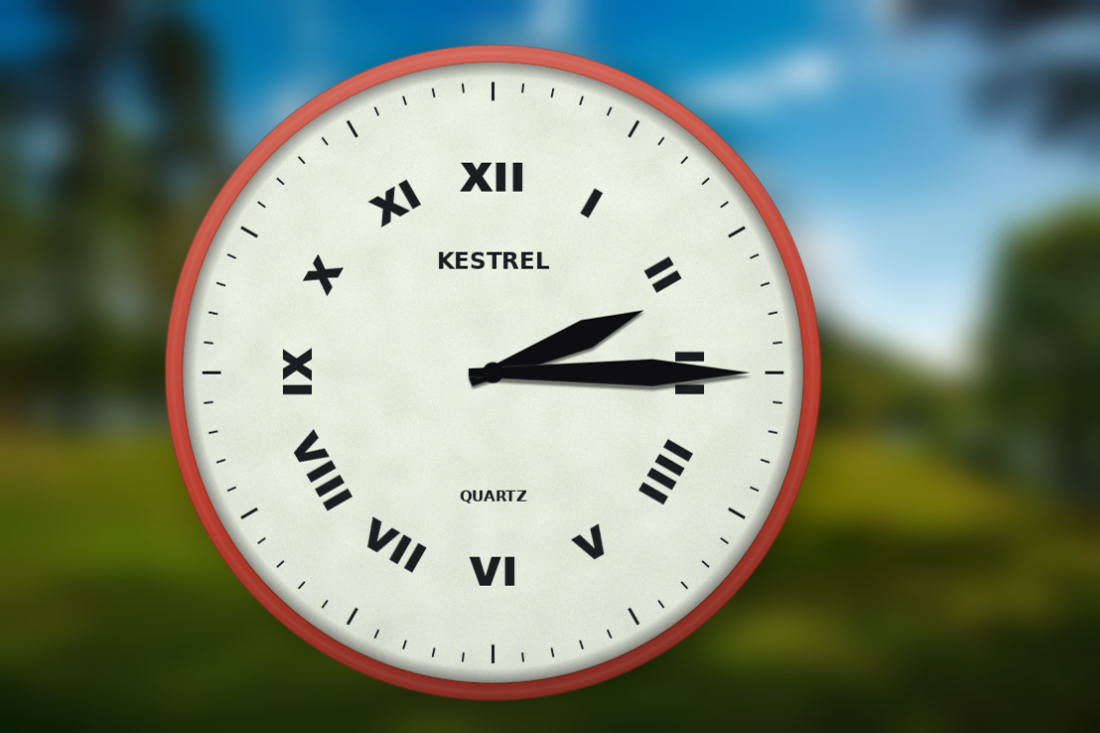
{"hour": 2, "minute": 15}
